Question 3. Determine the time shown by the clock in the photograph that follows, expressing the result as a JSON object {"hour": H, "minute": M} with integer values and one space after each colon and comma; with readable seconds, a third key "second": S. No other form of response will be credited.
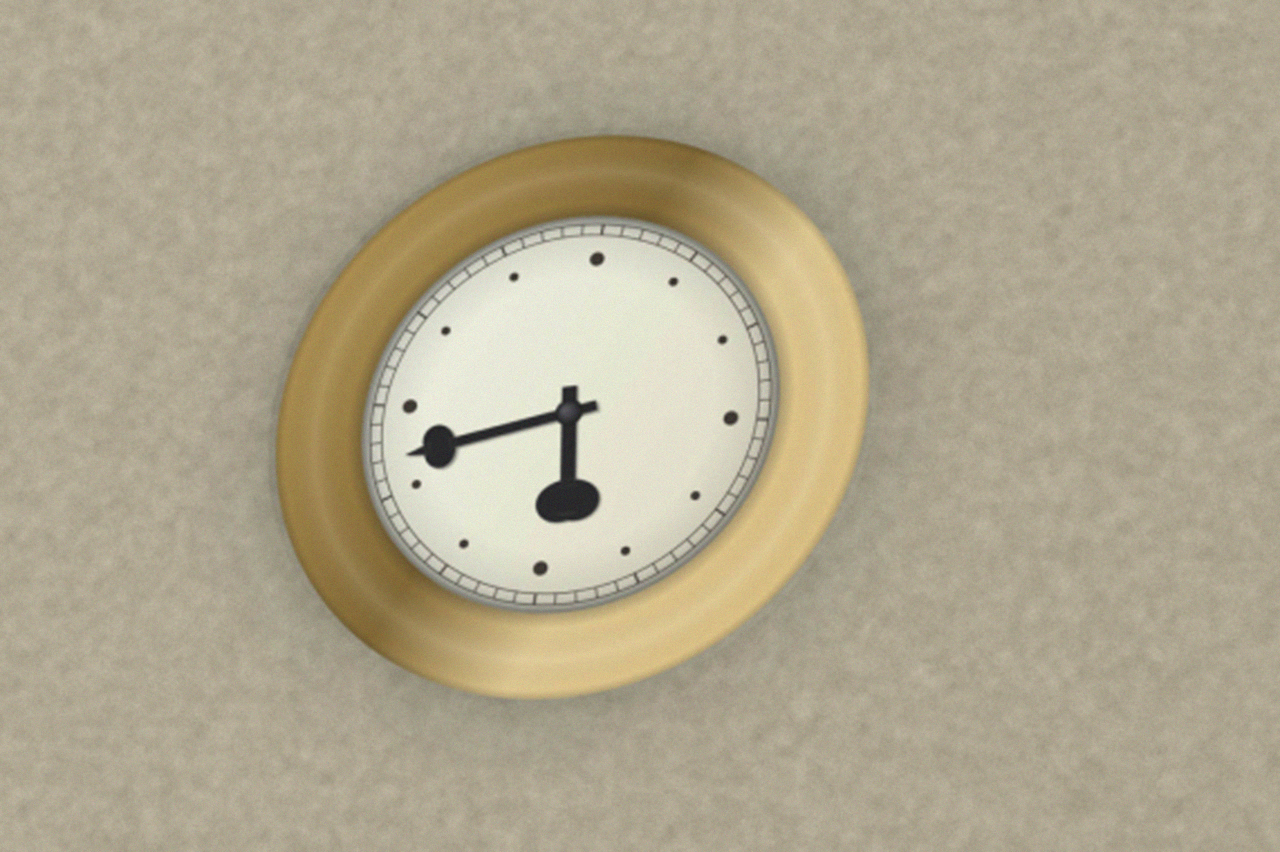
{"hour": 5, "minute": 42}
